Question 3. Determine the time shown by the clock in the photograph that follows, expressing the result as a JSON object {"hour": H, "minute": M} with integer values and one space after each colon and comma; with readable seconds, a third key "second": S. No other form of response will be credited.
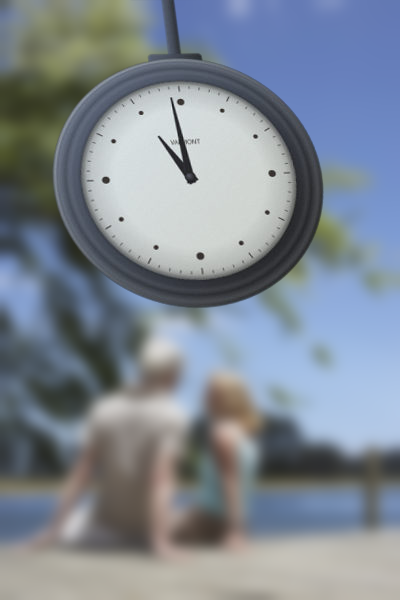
{"hour": 10, "minute": 59}
